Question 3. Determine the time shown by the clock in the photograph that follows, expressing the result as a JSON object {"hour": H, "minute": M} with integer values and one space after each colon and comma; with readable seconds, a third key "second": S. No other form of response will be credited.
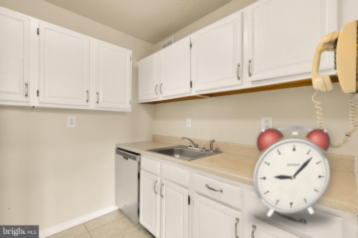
{"hour": 9, "minute": 7}
